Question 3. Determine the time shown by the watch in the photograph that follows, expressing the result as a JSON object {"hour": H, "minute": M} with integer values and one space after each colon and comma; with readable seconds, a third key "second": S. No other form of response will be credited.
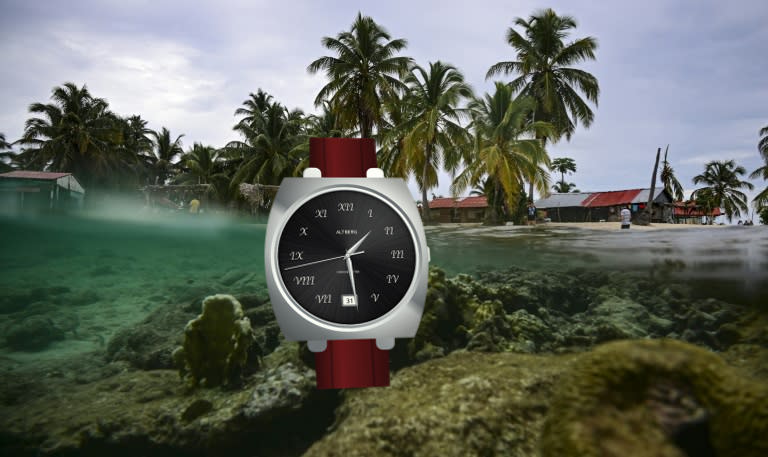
{"hour": 1, "minute": 28, "second": 43}
